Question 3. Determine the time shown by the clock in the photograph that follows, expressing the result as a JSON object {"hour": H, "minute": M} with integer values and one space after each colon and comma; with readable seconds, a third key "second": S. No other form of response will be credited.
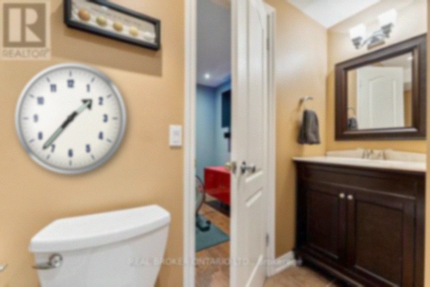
{"hour": 1, "minute": 37}
